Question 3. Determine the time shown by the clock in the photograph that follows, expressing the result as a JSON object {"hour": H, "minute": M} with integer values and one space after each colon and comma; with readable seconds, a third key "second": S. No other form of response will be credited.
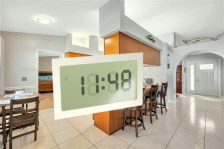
{"hour": 11, "minute": 48}
